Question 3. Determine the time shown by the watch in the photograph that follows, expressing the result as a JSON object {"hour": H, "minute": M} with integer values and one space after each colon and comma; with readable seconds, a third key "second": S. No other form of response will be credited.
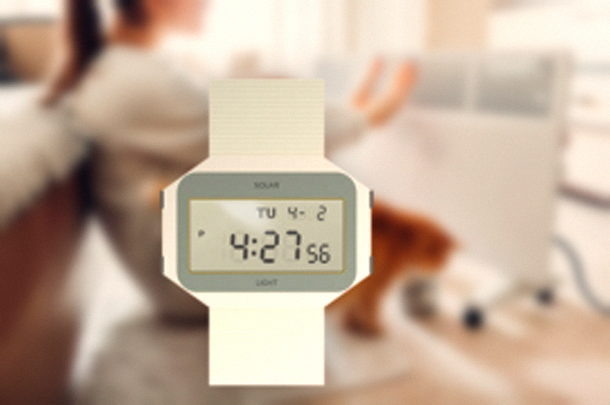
{"hour": 4, "minute": 27, "second": 56}
